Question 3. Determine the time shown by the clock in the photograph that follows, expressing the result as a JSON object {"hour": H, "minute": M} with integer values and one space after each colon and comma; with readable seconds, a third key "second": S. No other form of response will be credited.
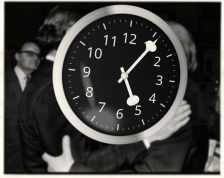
{"hour": 5, "minute": 6}
